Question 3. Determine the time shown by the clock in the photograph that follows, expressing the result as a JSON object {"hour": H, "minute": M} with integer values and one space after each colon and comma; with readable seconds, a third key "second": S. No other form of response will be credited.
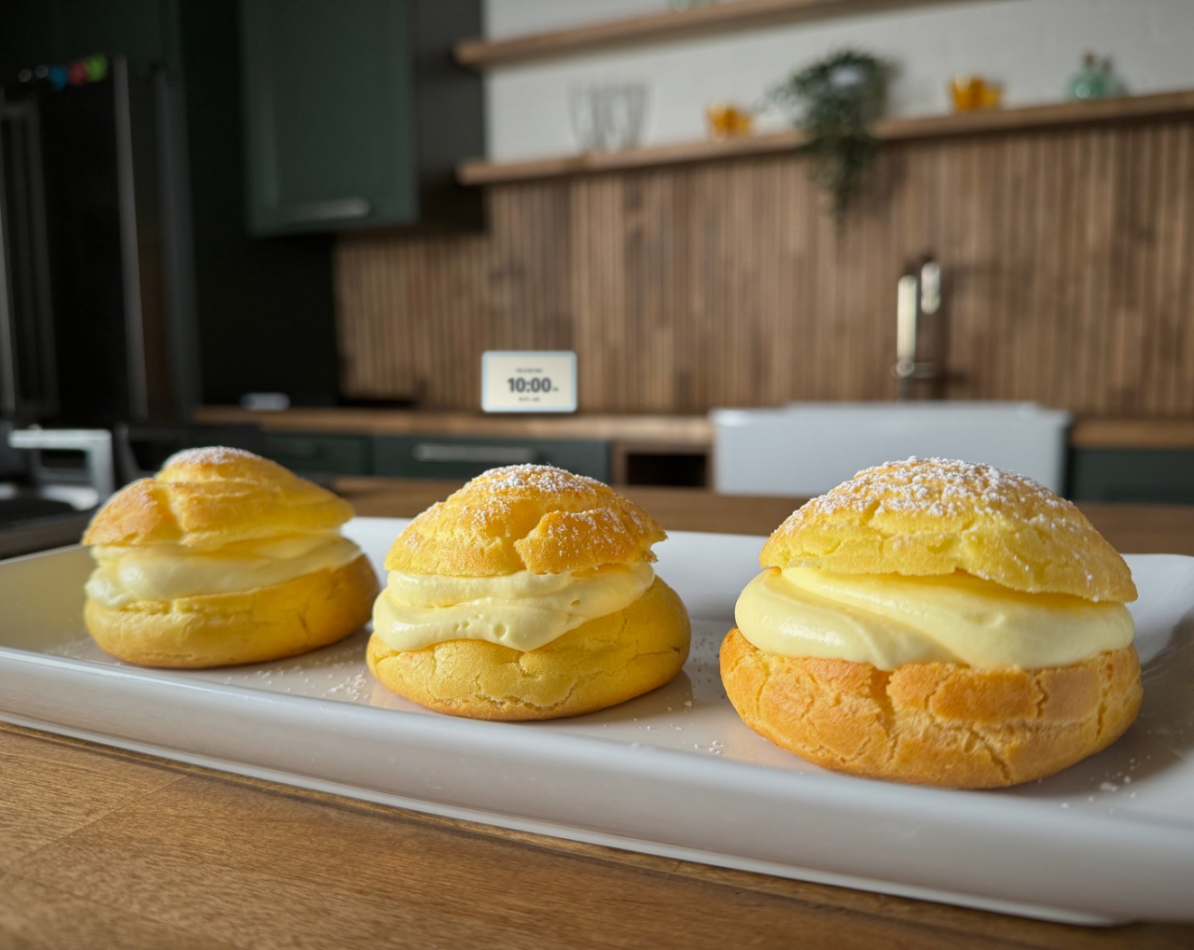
{"hour": 10, "minute": 0}
